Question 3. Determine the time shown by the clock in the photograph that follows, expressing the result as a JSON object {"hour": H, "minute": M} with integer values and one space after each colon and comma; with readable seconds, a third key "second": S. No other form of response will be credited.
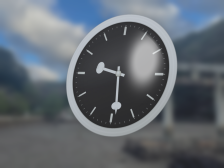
{"hour": 9, "minute": 29}
